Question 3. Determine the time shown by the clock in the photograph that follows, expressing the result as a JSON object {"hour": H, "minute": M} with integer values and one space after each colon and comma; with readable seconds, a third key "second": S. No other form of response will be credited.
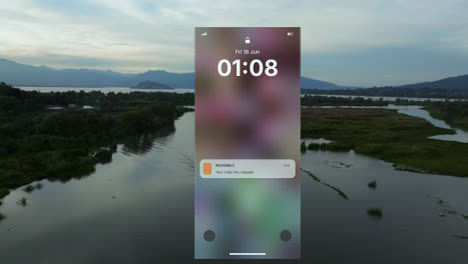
{"hour": 1, "minute": 8}
